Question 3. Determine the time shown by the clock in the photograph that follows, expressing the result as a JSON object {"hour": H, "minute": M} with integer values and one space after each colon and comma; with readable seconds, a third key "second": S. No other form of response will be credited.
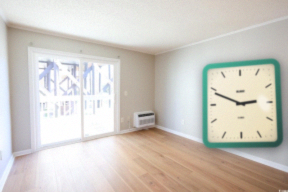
{"hour": 2, "minute": 49}
